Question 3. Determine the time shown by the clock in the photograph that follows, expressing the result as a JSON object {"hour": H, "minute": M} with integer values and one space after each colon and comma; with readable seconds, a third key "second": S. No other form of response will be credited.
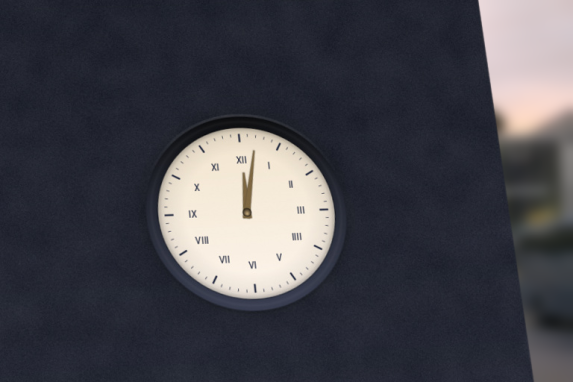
{"hour": 12, "minute": 2}
